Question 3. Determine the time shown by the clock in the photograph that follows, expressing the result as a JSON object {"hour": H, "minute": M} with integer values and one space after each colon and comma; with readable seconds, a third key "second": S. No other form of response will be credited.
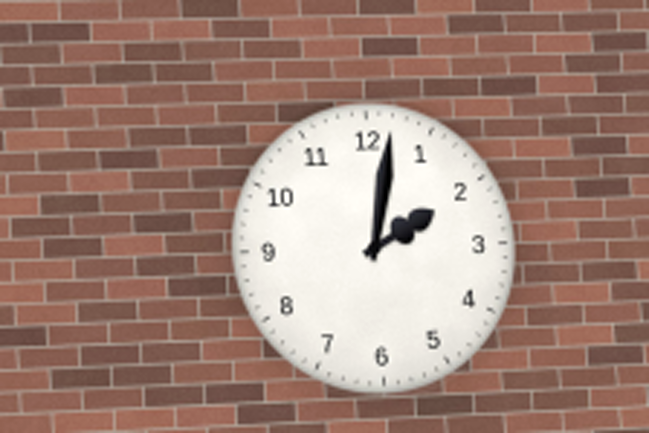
{"hour": 2, "minute": 2}
